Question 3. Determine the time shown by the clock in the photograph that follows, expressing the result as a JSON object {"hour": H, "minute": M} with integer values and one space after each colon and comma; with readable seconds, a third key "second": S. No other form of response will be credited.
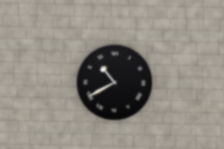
{"hour": 10, "minute": 40}
